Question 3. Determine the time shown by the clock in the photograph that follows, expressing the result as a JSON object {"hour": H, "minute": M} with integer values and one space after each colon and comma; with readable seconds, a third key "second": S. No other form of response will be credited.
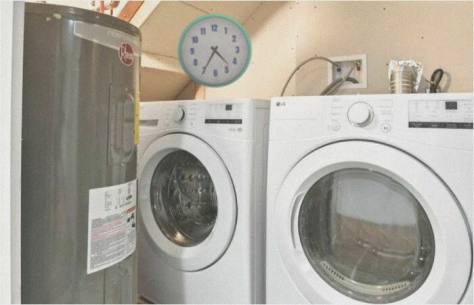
{"hour": 4, "minute": 35}
